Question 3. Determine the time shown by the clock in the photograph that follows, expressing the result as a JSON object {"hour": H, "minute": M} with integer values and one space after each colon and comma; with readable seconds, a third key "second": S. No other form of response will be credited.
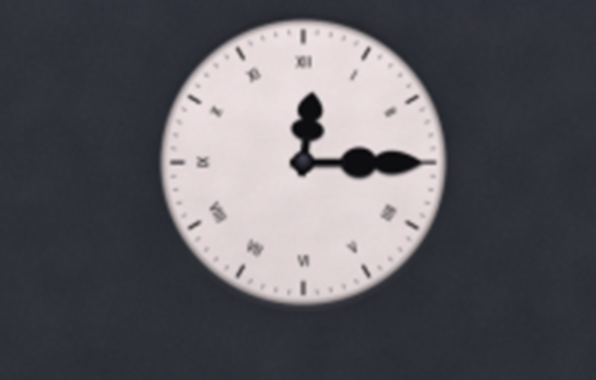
{"hour": 12, "minute": 15}
